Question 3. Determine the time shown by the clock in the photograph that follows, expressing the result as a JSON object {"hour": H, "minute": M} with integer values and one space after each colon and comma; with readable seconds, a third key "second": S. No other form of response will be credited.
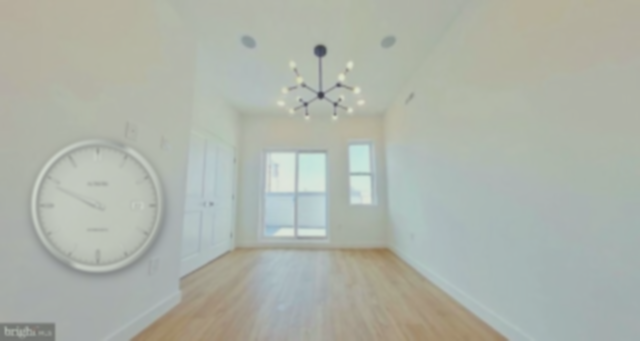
{"hour": 9, "minute": 49}
